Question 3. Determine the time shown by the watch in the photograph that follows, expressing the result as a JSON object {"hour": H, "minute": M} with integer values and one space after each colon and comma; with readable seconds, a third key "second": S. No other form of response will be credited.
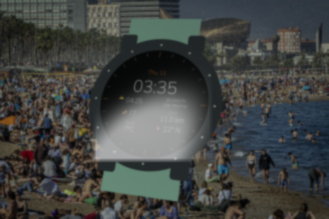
{"hour": 3, "minute": 35}
